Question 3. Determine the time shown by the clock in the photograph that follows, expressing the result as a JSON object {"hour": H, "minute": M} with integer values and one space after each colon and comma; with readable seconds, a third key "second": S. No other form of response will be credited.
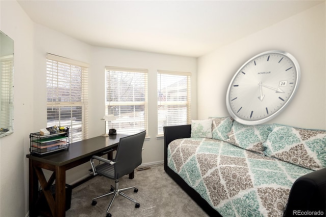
{"hour": 5, "minute": 18}
